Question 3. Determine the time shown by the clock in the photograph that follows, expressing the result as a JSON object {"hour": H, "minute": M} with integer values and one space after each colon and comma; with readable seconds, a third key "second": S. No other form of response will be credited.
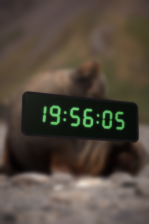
{"hour": 19, "minute": 56, "second": 5}
